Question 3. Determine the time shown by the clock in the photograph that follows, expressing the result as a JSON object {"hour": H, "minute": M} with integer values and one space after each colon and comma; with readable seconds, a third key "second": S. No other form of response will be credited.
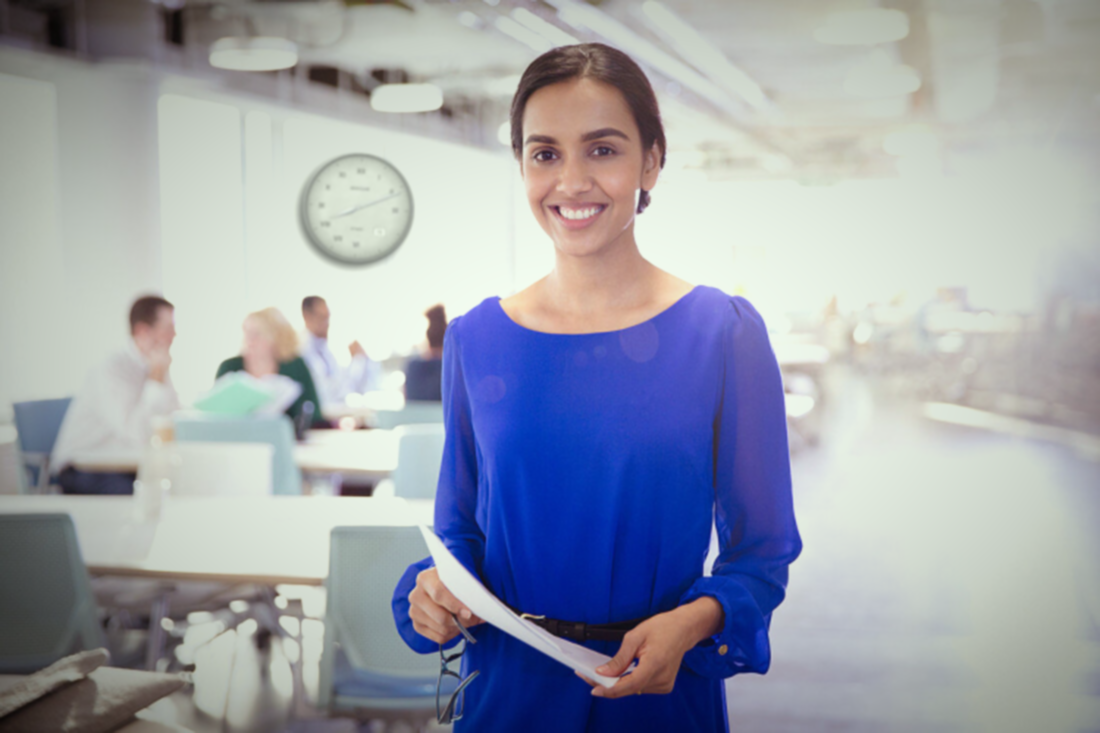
{"hour": 8, "minute": 11}
